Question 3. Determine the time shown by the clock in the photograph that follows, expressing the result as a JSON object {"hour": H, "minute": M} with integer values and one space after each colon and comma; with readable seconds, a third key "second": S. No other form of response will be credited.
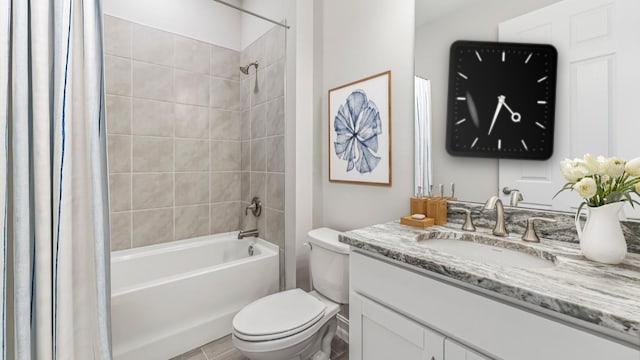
{"hour": 4, "minute": 33}
